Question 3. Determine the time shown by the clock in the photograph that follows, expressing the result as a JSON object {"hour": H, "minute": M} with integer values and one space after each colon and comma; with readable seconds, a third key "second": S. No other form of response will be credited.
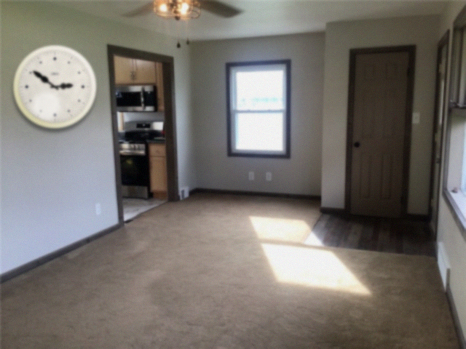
{"hour": 2, "minute": 51}
